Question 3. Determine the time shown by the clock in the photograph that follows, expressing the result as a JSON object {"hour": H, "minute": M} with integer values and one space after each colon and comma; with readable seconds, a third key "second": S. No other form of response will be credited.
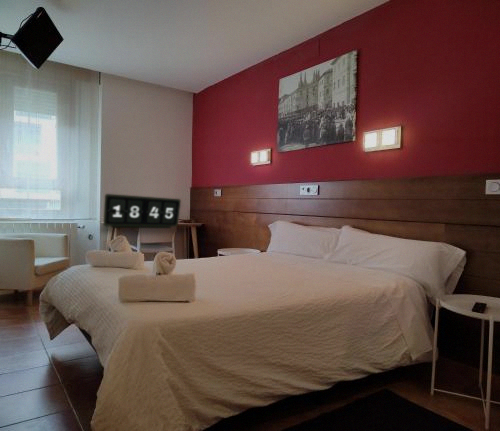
{"hour": 18, "minute": 45}
